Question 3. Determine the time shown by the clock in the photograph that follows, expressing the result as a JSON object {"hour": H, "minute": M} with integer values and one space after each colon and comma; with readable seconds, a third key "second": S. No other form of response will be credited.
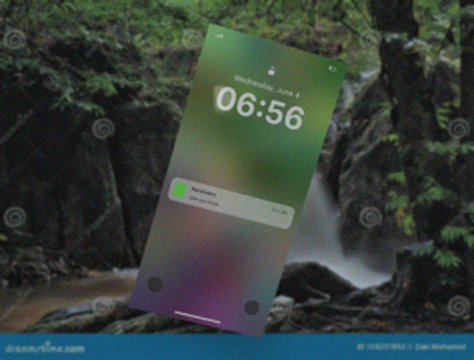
{"hour": 6, "minute": 56}
